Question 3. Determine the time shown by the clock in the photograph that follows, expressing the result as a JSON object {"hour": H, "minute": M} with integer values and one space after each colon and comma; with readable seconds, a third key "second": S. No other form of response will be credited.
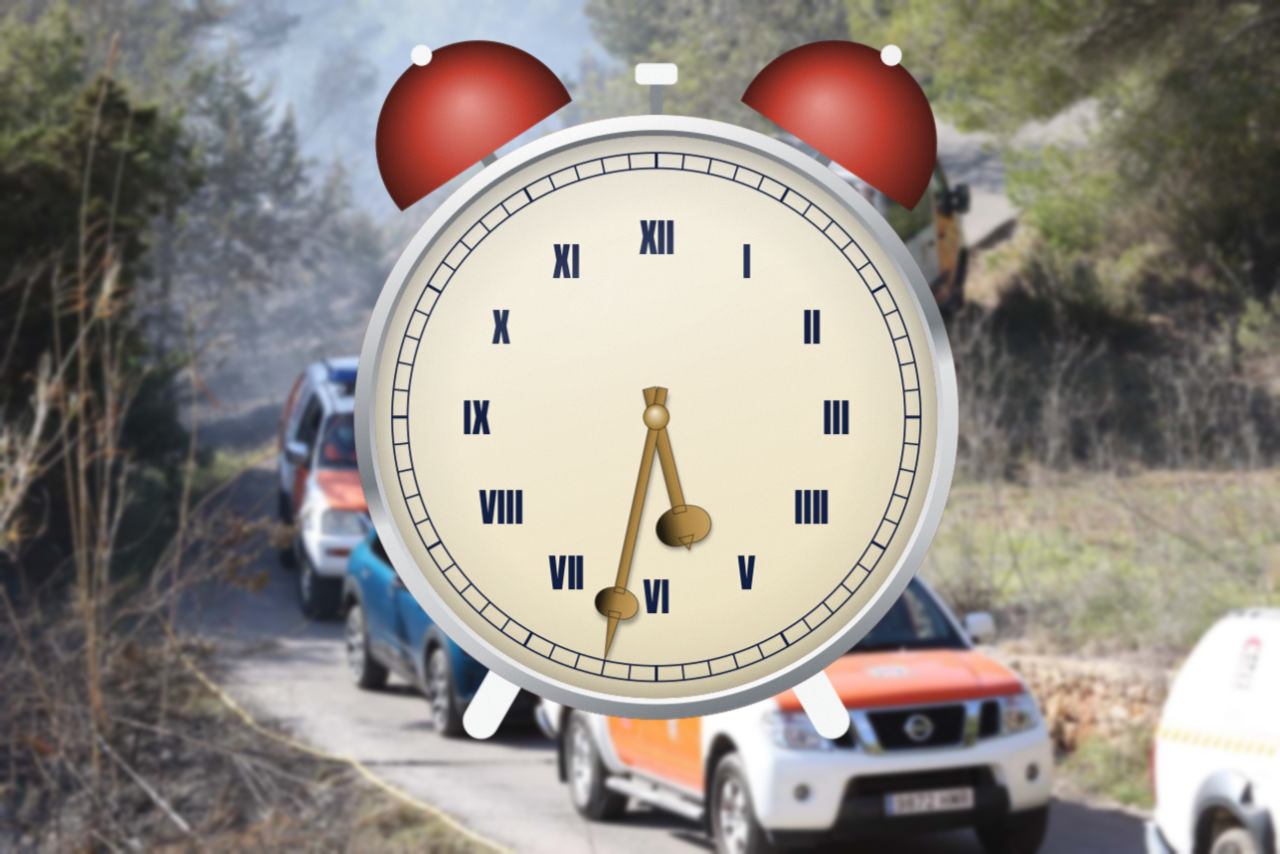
{"hour": 5, "minute": 32}
